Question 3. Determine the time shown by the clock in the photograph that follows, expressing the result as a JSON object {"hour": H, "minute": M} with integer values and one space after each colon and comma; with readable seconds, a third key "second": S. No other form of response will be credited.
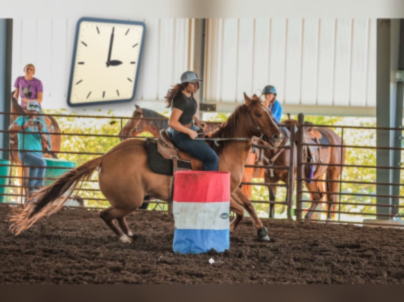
{"hour": 3, "minute": 0}
